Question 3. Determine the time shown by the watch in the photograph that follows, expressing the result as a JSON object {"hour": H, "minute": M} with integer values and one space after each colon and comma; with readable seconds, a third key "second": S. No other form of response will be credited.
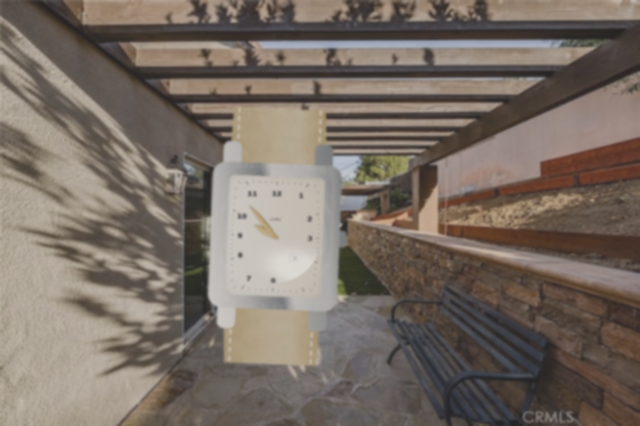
{"hour": 9, "minute": 53}
